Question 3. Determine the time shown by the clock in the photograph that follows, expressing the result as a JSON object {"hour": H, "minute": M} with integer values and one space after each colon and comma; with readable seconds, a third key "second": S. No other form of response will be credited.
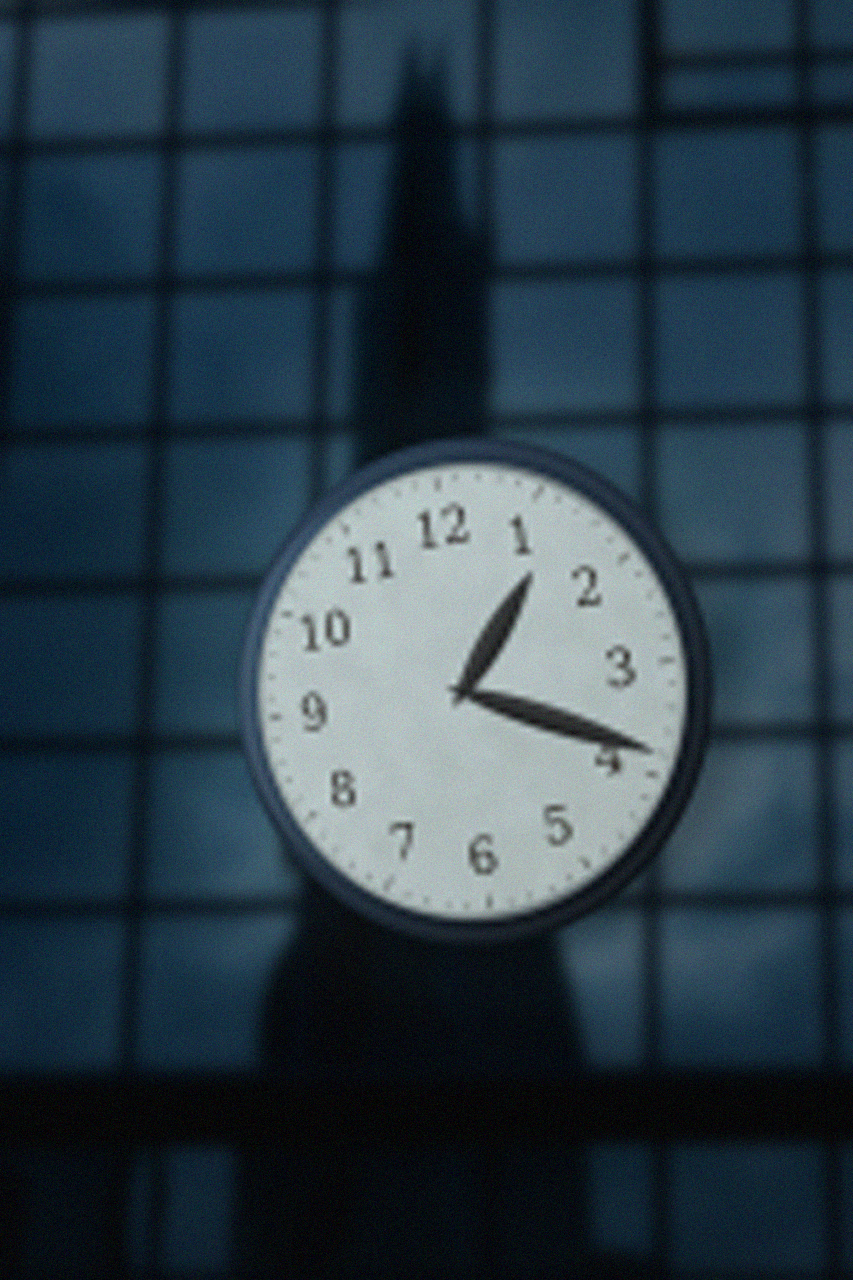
{"hour": 1, "minute": 19}
